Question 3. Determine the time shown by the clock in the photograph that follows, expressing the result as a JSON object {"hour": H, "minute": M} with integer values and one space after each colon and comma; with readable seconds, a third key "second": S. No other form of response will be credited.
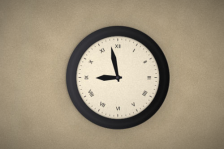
{"hour": 8, "minute": 58}
